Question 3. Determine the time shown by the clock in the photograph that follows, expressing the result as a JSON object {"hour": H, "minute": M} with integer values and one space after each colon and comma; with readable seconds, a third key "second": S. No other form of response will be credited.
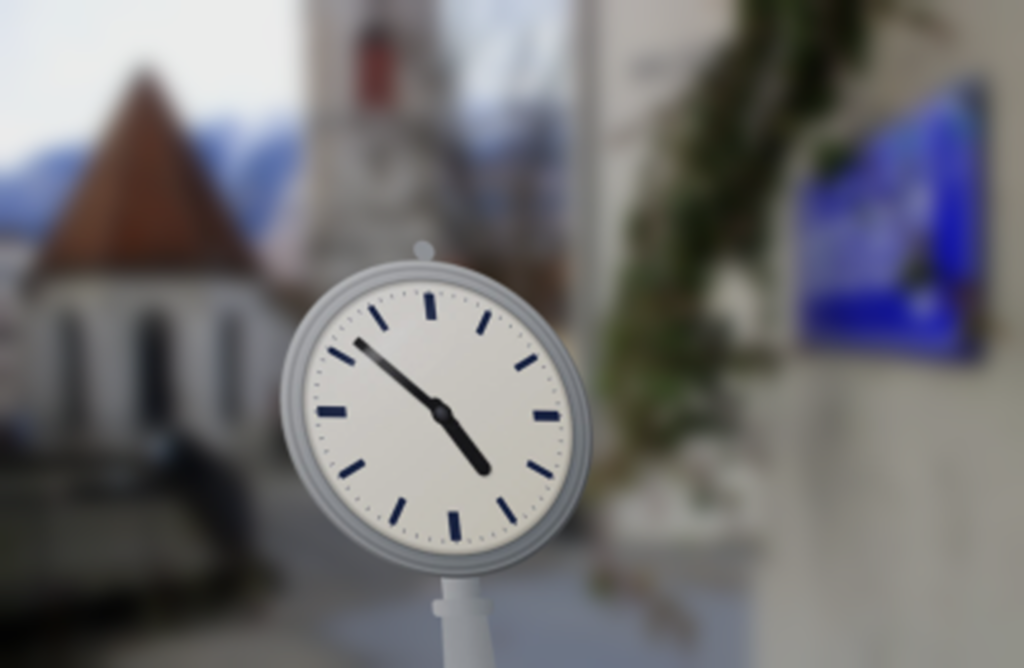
{"hour": 4, "minute": 52}
